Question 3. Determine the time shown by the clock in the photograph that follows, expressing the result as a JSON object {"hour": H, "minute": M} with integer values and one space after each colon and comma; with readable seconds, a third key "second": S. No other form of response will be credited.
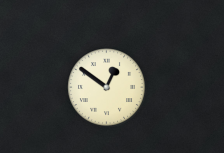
{"hour": 12, "minute": 51}
